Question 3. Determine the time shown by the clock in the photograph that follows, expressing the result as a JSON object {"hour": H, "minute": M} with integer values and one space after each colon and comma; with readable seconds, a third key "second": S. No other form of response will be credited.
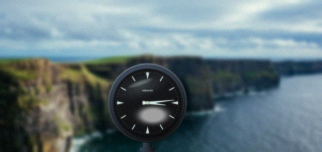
{"hour": 3, "minute": 14}
